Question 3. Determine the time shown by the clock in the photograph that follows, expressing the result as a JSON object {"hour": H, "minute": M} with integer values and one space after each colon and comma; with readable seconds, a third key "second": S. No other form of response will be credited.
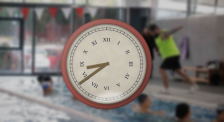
{"hour": 8, "minute": 39}
